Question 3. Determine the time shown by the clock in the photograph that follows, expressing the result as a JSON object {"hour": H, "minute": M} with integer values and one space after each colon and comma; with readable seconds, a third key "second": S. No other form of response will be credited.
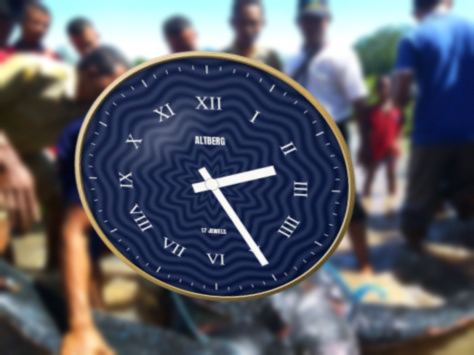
{"hour": 2, "minute": 25}
